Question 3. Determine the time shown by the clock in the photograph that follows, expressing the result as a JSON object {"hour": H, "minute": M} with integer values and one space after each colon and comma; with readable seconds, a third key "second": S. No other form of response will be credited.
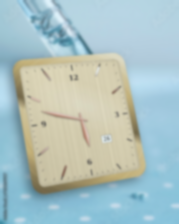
{"hour": 5, "minute": 48}
